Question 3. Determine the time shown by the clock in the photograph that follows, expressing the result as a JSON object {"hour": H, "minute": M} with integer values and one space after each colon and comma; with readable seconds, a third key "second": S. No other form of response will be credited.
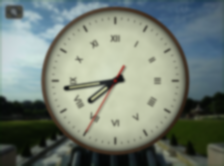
{"hour": 7, "minute": 43, "second": 35}
